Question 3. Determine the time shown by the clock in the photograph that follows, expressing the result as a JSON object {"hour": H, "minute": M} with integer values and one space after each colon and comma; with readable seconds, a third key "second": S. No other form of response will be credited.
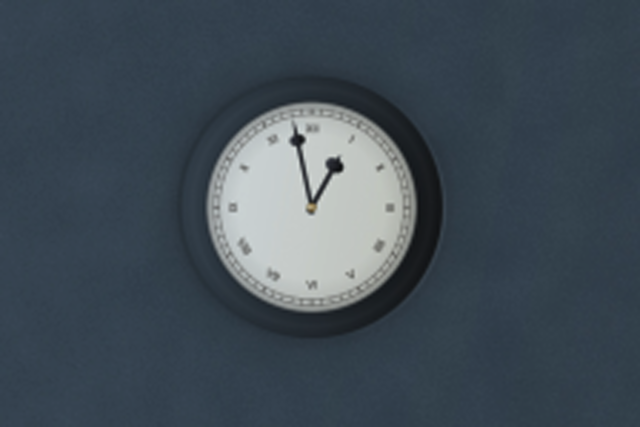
{"hour": 12, "minute": 58}
